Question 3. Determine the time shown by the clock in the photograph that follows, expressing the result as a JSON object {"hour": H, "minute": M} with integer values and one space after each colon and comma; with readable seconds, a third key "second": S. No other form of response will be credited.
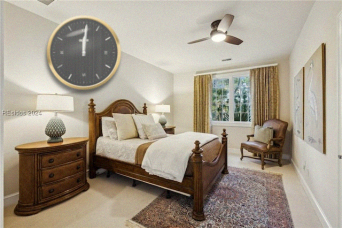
{"hour": 12, "minute": 1}
